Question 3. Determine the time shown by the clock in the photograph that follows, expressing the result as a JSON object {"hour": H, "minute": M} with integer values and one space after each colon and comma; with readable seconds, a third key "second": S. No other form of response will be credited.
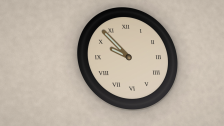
{"hour": 9, "minute": 53}
